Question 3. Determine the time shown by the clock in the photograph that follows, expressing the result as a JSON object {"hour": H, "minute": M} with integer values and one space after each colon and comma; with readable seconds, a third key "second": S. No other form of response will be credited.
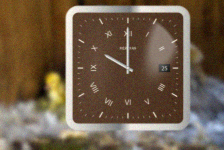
{"hour": 10, "minute": 0}
